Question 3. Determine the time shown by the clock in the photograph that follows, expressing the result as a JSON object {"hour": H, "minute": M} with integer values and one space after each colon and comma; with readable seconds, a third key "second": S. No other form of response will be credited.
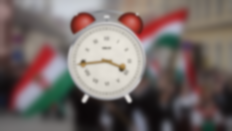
{"hour": 3, "minute": 44}
